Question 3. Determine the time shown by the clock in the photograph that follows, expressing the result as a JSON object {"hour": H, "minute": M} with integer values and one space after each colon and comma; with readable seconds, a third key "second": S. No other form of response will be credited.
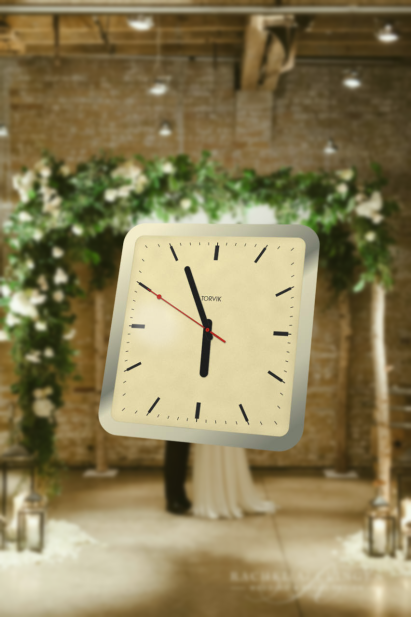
{"hour": 5, "minute": 55, "second": 50}
